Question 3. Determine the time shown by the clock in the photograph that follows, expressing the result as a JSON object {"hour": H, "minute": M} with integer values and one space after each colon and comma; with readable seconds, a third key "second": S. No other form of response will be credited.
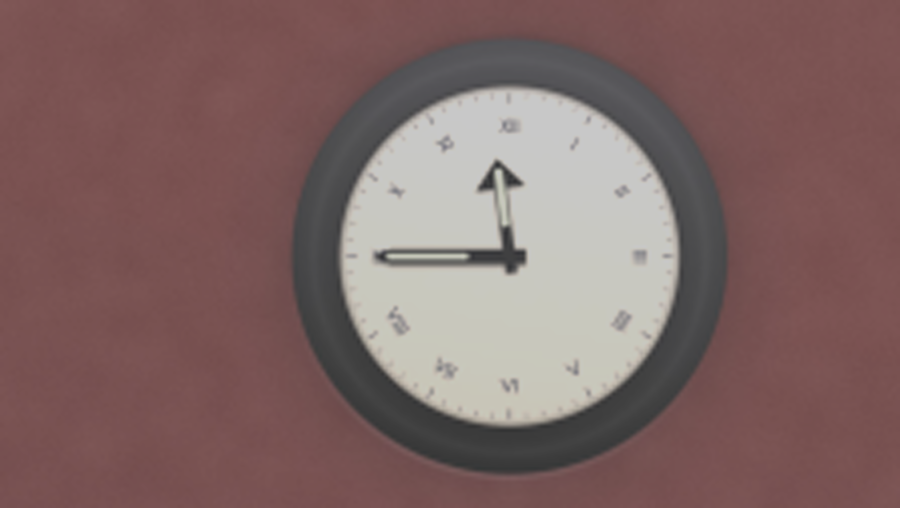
{"hour": 11, "minute": 45}
